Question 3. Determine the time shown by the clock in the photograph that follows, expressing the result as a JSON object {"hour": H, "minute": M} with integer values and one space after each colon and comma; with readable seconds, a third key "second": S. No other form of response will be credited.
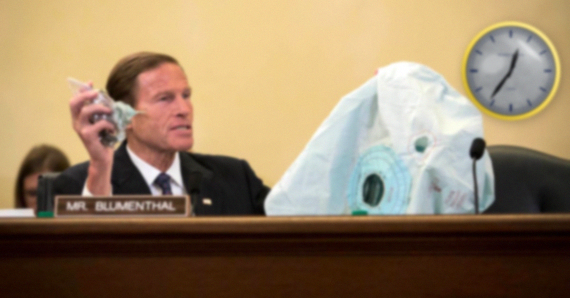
{"hour": 12, "minute": 36}
